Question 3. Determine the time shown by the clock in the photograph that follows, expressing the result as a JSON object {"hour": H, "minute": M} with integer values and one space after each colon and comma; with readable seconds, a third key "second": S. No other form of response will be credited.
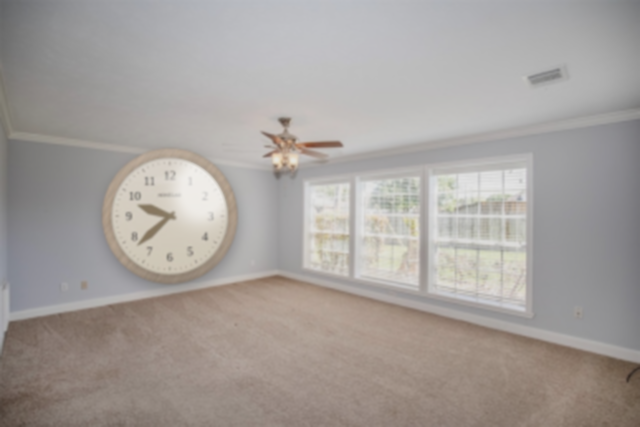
{"hour": 9, "minute": 38}
